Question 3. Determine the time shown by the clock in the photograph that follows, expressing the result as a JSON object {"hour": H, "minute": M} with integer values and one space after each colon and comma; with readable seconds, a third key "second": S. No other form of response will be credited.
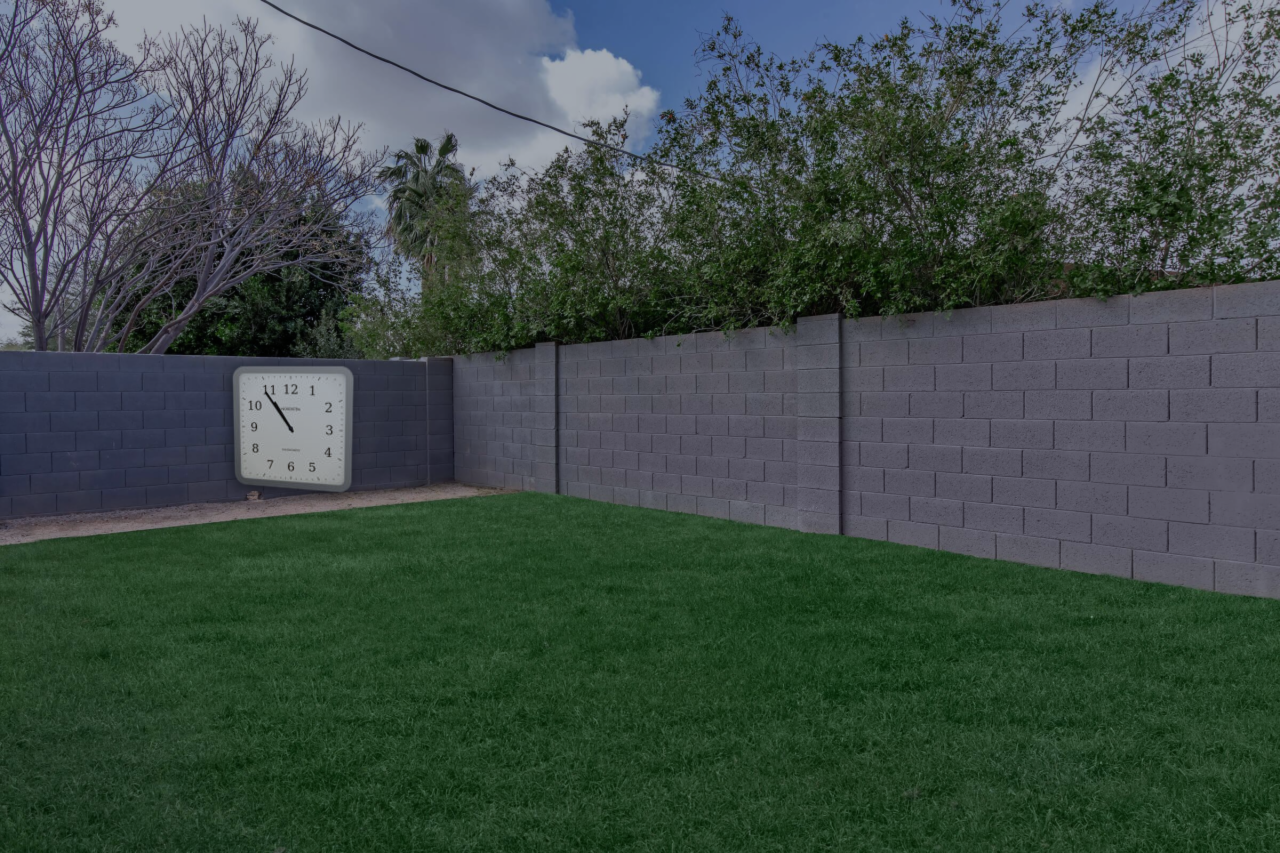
{"hour": 10, "minute": 54}
